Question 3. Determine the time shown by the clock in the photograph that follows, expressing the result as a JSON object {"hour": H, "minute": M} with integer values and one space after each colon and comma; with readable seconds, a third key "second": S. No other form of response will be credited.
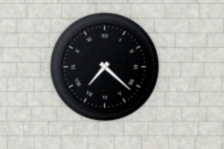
{"hour": 7, "minute": 22}
